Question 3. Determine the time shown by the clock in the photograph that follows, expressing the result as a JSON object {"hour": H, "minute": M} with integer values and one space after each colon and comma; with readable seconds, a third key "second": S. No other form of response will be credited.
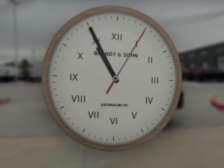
{"hour": 10, "minute": 55, "second": 5}
